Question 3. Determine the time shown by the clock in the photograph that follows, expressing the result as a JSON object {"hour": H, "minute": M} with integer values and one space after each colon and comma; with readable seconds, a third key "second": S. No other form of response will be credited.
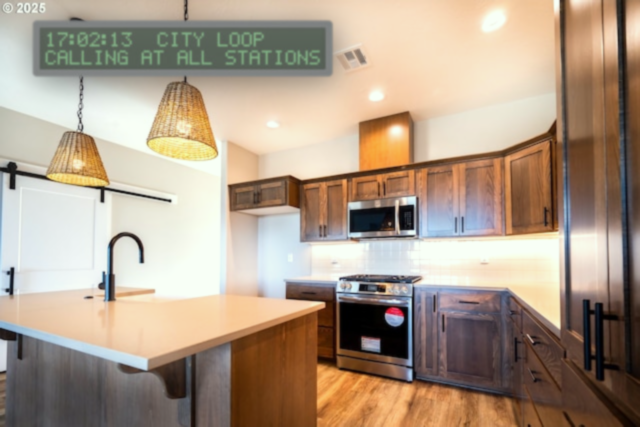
{"hour": 17, "minute": 2, "second": 13}
